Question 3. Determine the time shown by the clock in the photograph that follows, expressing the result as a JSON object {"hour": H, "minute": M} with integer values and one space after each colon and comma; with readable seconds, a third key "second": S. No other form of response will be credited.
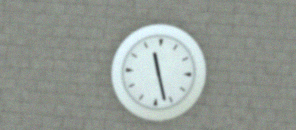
{"hour": 11, "minute": 27}
